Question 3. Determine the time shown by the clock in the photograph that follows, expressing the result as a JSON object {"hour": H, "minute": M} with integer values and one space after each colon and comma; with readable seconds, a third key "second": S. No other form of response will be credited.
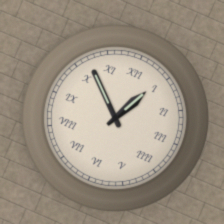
{"hour": 12, "minute": 52}
